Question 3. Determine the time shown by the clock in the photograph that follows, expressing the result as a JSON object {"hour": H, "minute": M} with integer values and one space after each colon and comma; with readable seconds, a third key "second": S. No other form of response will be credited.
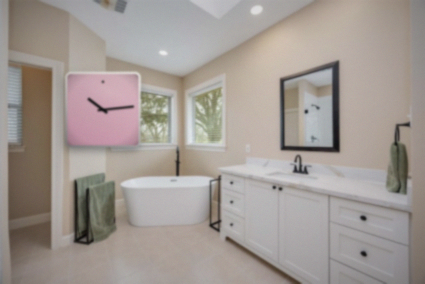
{"hour": 10, "minute": 14}
